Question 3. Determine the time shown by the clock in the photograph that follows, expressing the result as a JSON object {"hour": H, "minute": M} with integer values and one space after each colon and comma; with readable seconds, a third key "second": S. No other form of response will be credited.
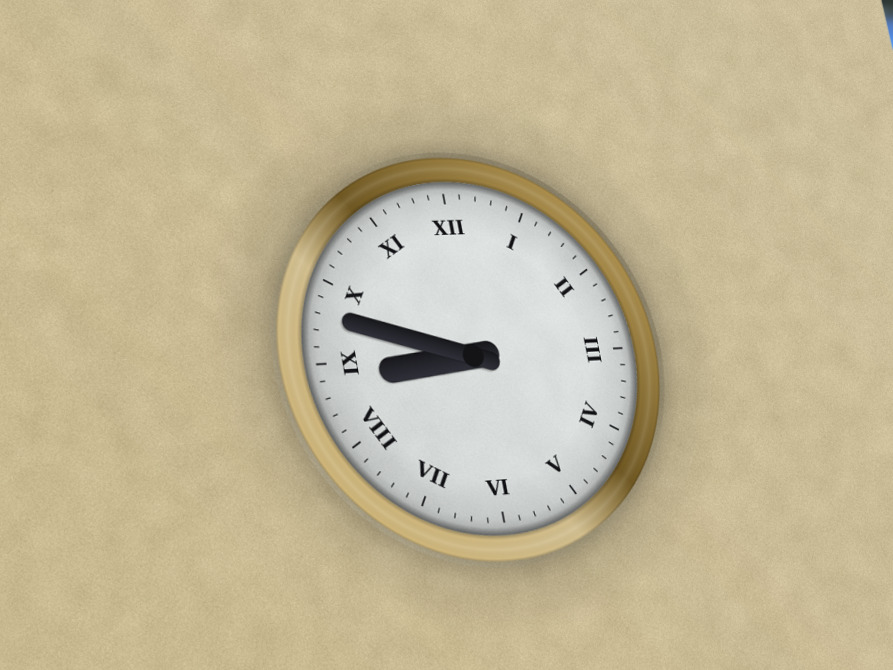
{"hour": 8, "minute": 48}
